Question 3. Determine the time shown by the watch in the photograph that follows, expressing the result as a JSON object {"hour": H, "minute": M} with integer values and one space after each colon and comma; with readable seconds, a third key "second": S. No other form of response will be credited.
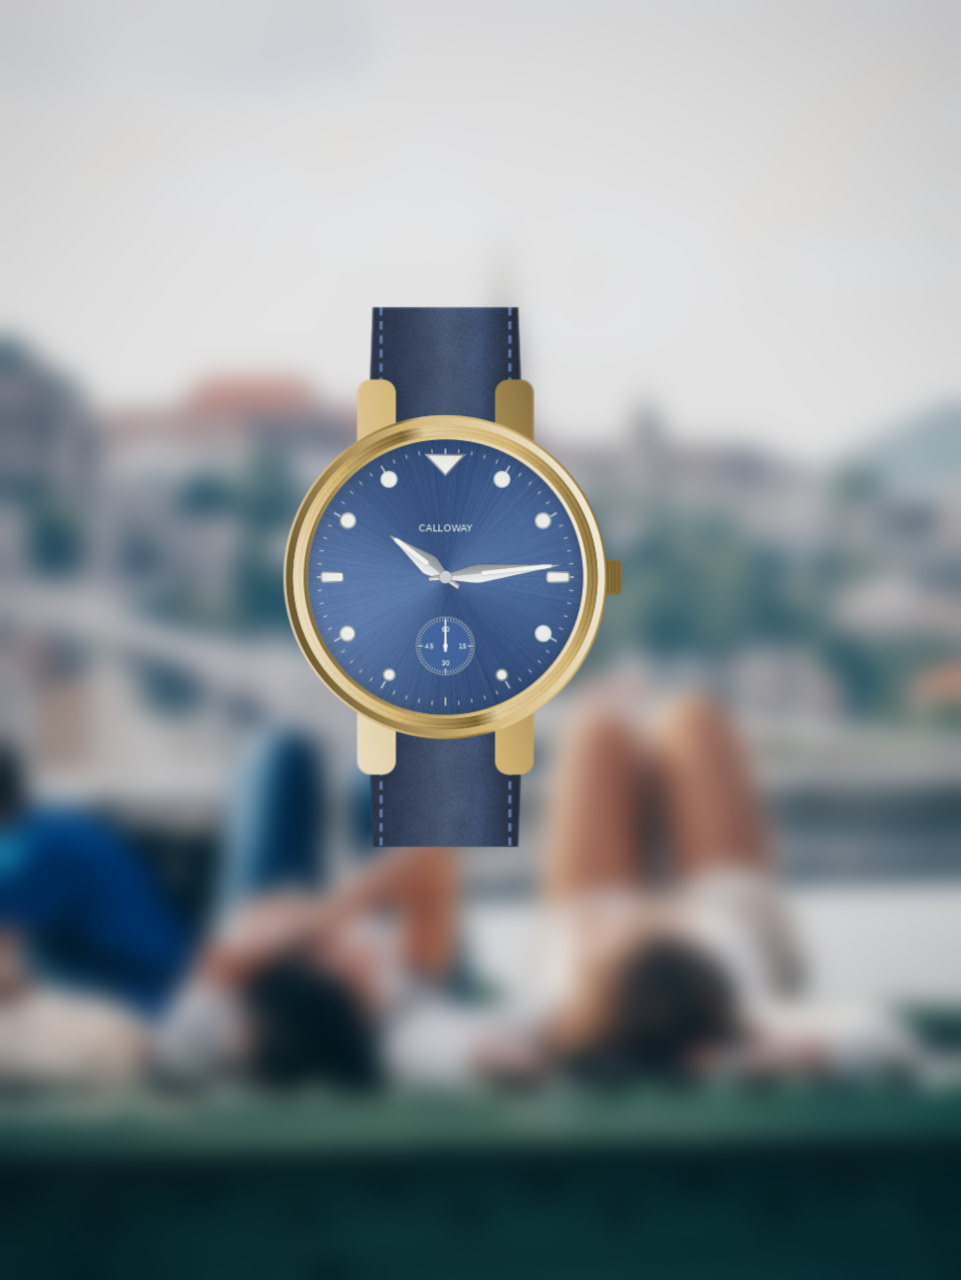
{"hour": 10, "minute": 14}
